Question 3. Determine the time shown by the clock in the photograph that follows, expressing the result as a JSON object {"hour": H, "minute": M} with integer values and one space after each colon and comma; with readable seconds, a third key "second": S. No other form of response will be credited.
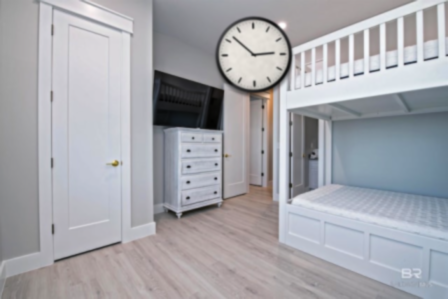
{"hour": 2, "minute": 52}
